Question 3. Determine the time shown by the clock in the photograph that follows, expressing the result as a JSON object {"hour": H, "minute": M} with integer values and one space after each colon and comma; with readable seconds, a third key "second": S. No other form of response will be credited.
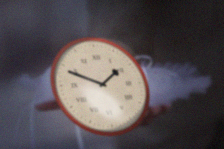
{"hour": 1, "minute": 49}
